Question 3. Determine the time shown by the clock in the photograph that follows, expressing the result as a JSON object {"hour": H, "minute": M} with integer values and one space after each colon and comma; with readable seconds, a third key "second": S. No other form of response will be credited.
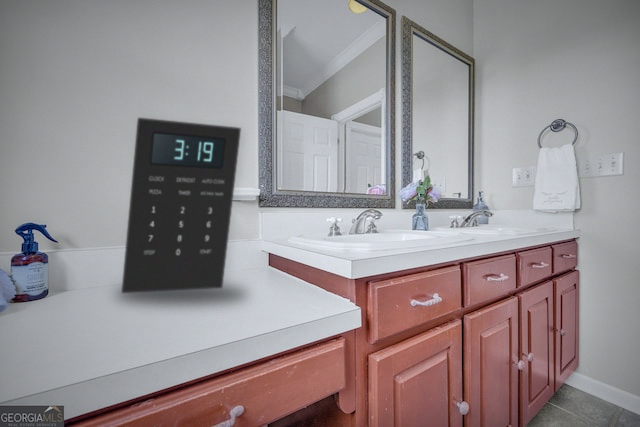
{"hour": 3, "minute": 19}
